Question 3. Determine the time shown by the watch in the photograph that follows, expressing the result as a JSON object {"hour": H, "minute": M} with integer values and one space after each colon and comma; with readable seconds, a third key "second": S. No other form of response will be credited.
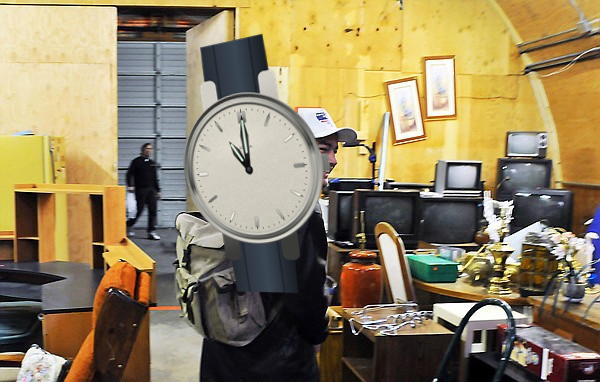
{"hour": 11, "minute": 0}
